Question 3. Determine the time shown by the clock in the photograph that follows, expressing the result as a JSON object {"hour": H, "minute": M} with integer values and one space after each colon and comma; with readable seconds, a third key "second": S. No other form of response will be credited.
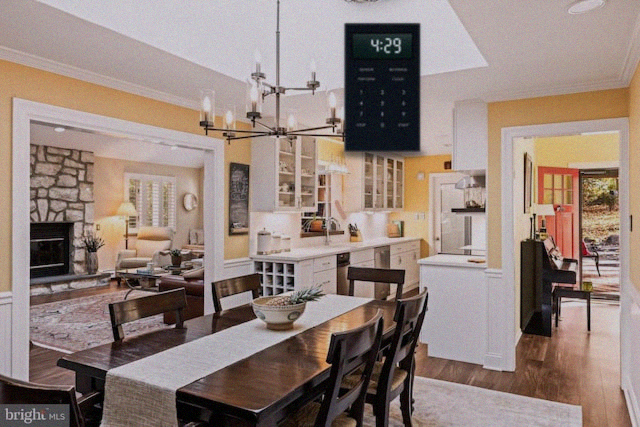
{"hour": 4, "minute": 29}
